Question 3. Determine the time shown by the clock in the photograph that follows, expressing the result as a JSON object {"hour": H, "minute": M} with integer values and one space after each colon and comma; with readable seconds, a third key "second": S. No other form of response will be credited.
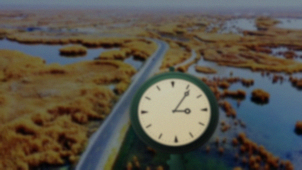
{"hour": 3, "minute": 6}
